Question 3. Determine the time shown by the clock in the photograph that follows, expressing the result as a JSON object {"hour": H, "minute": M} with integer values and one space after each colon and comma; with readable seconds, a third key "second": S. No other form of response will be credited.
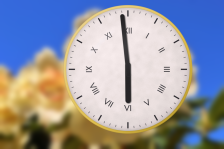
{"hour": 5, "minute": 59}
